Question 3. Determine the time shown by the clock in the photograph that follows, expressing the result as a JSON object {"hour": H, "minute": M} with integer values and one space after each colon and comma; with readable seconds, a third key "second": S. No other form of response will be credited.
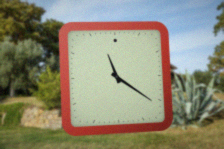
{"hour": 11, "minute": 21}
